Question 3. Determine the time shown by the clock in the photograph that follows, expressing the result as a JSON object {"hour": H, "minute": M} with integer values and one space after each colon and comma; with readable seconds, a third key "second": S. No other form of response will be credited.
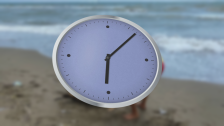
{"hour": 6, "minute": 7}
